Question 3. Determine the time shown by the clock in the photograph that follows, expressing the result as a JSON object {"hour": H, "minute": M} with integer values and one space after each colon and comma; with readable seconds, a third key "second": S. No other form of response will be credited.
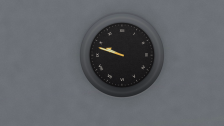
{"hour": 9, "minute": 48}
